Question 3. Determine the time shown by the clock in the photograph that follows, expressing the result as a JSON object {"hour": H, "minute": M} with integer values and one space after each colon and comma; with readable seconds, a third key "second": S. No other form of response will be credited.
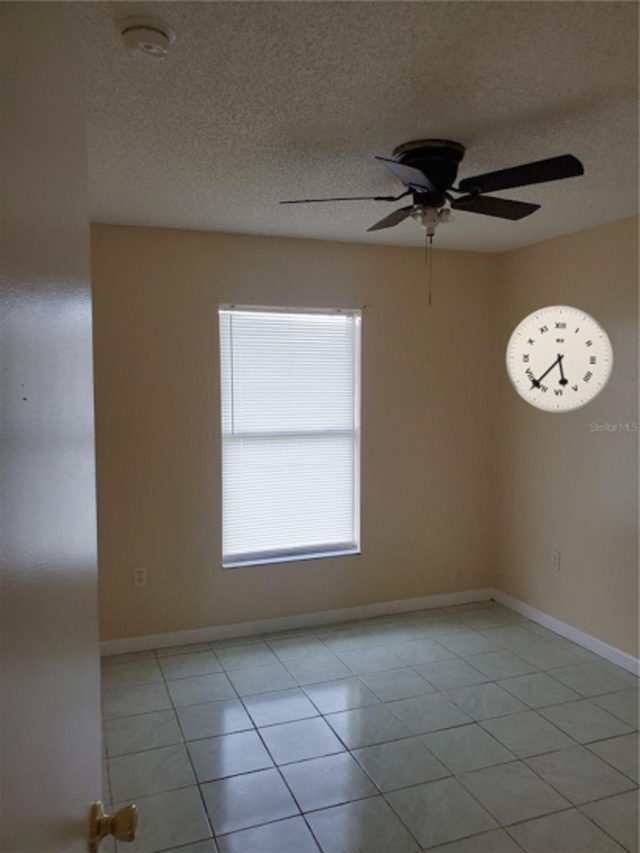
{"hour": 5, "minute": 37}
